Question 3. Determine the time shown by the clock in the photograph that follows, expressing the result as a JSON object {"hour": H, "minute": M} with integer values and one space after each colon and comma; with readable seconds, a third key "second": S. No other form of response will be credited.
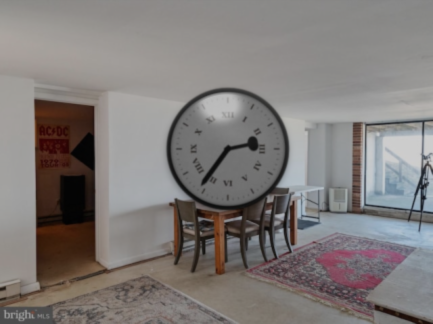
{"hour": 2, "minute": 36}
